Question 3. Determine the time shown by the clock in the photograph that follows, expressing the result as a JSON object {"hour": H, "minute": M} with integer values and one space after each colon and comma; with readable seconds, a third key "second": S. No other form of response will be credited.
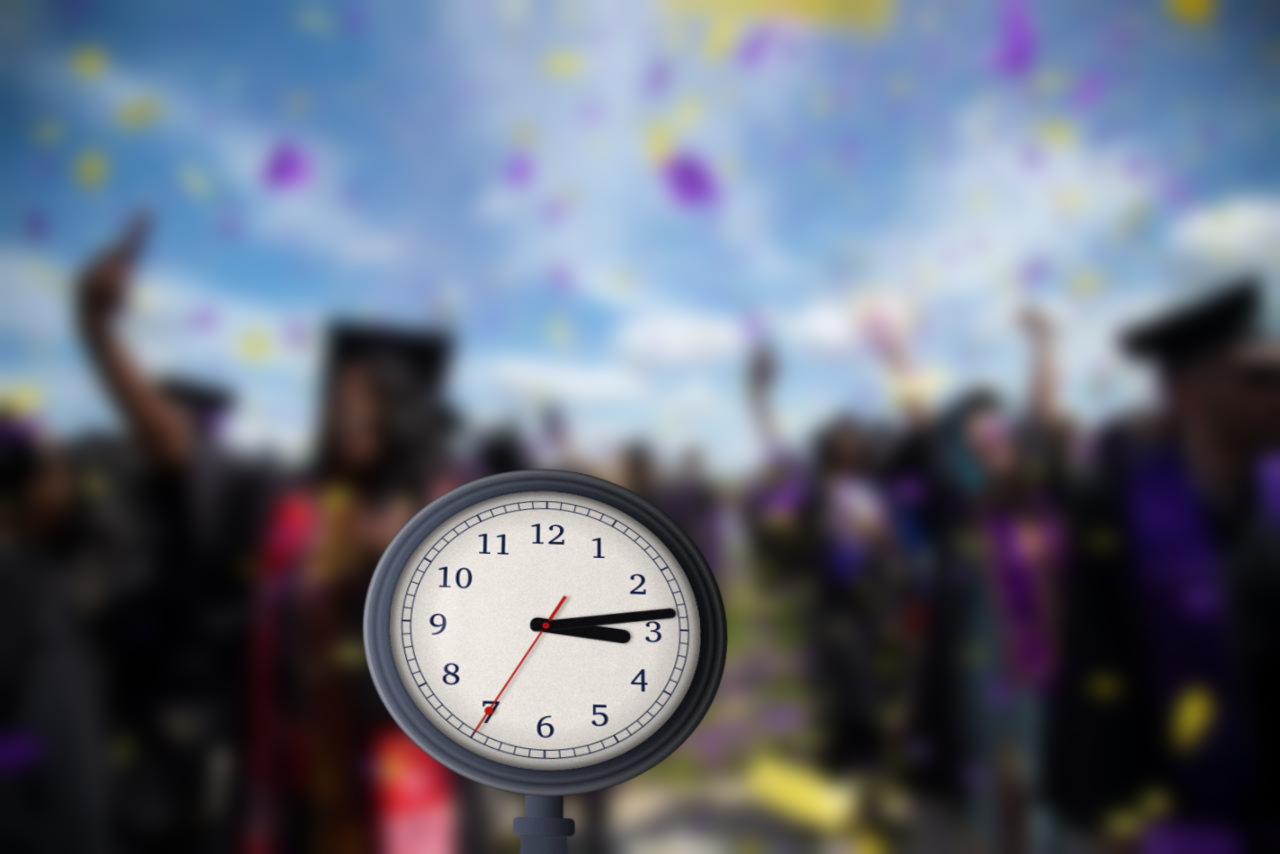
{"hour": 3, "minute": 13, "second": 35}
